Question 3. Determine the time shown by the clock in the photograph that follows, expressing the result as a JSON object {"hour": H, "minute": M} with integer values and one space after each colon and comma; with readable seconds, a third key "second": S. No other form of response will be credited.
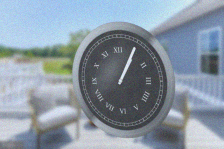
{"hour": 1, "minute": 5}
